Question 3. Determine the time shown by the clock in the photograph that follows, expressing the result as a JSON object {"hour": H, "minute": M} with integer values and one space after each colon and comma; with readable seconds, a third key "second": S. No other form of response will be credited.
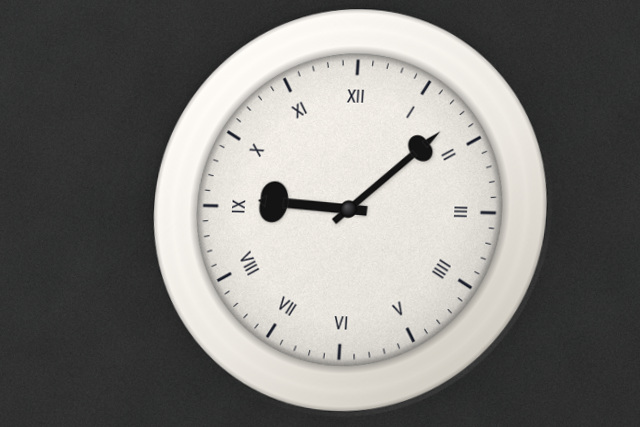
{"hour": 9, "minute": 8}
